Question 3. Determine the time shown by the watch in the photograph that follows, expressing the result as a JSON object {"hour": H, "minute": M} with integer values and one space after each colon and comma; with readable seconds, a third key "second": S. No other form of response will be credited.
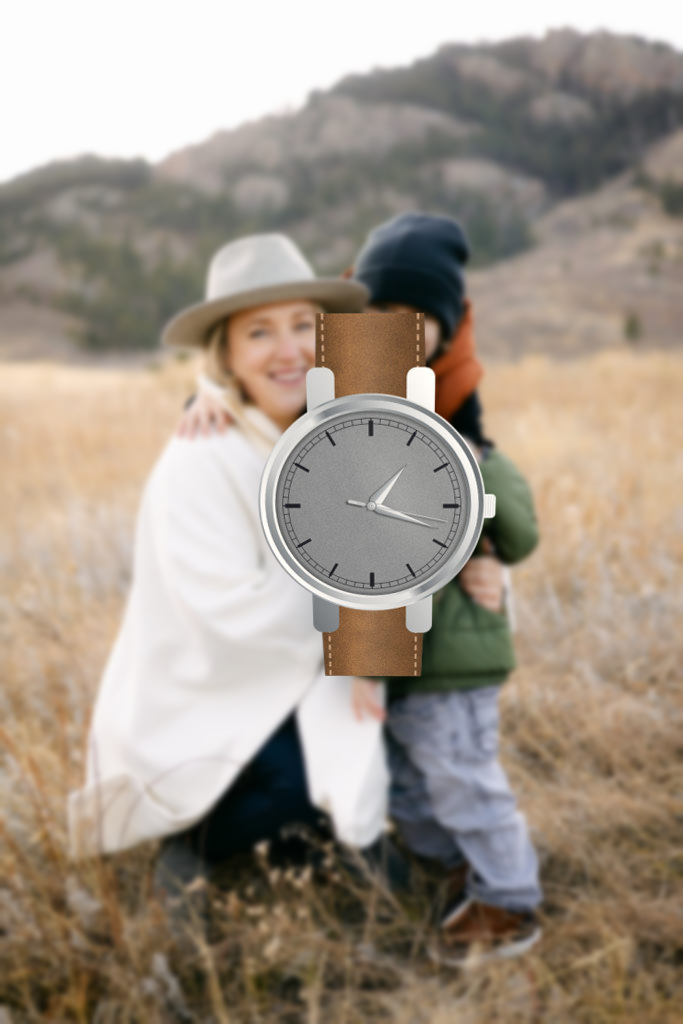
{"hour": 1, "minute": 18, "second": 17}
